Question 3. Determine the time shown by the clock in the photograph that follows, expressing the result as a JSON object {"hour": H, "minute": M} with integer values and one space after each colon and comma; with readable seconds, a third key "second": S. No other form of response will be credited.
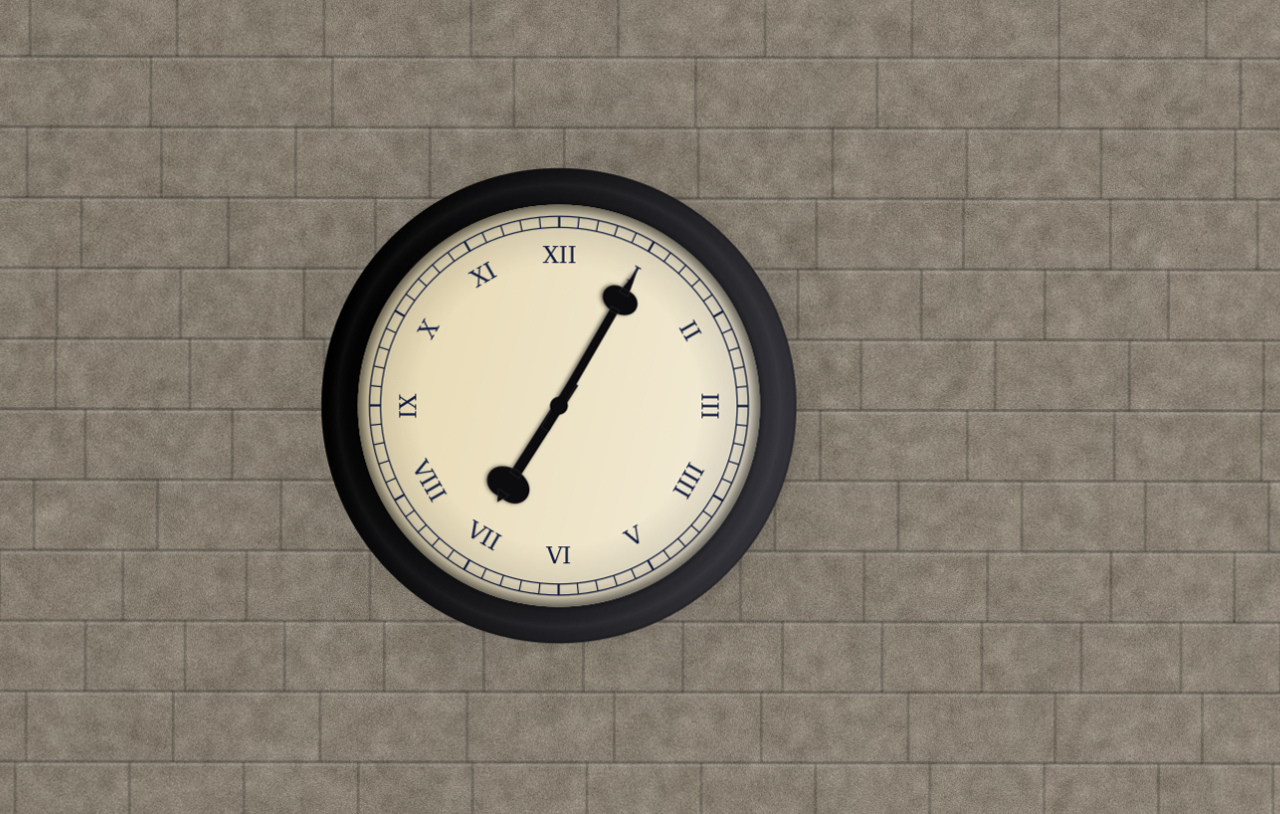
{"hour": 7, "minute": 5}
